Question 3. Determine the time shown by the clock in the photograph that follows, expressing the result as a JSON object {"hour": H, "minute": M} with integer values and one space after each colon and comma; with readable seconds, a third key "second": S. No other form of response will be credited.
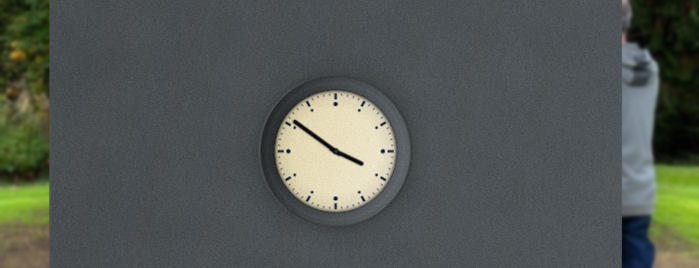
{"hour": 3, "minute": 51}
